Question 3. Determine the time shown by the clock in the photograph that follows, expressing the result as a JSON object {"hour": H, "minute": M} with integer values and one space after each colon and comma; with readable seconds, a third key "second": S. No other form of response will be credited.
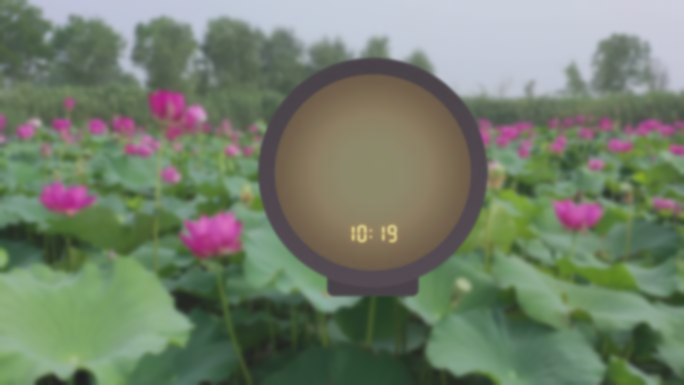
{"hour": 10, "minute": 19}
